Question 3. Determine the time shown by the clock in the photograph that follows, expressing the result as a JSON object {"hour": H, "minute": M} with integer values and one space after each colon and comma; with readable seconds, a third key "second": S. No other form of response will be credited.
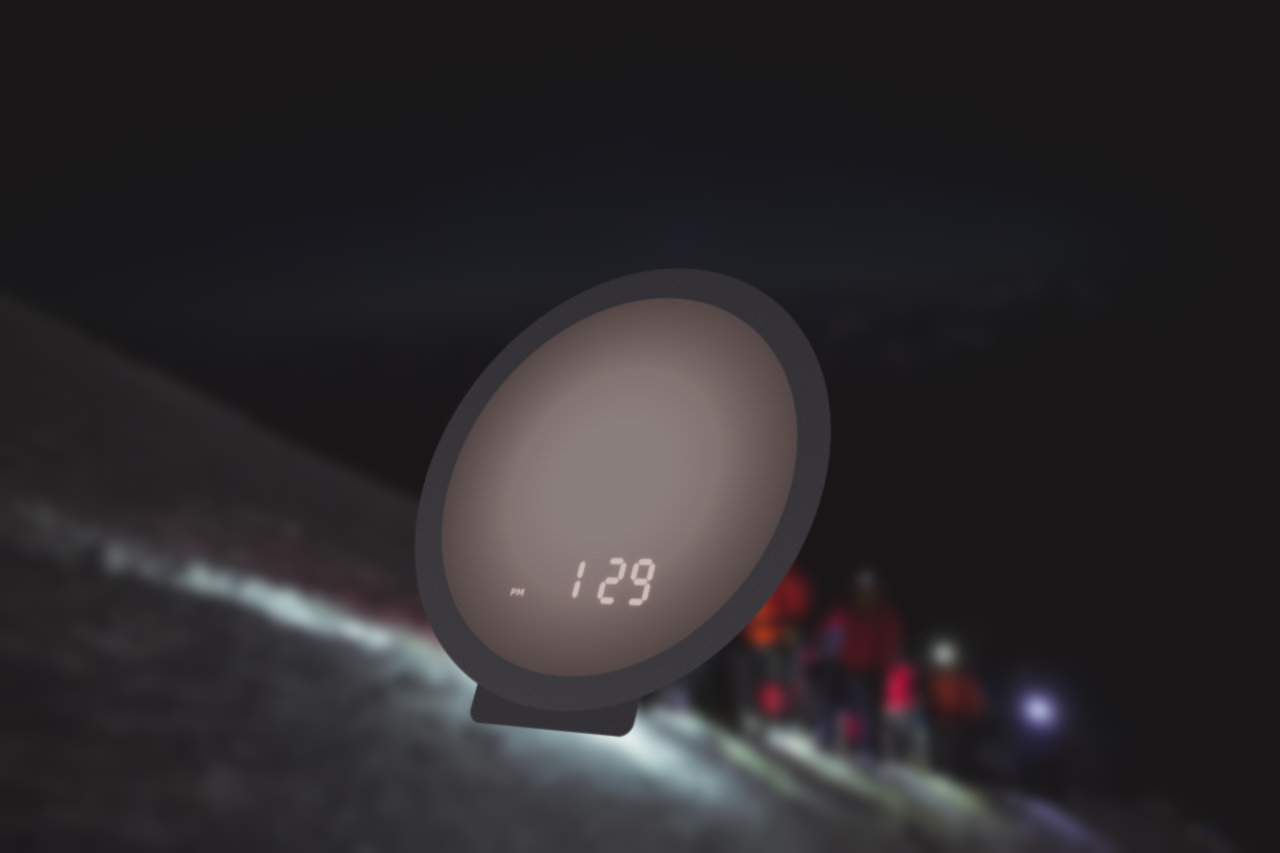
{"hour": 1, "minute": 29}
